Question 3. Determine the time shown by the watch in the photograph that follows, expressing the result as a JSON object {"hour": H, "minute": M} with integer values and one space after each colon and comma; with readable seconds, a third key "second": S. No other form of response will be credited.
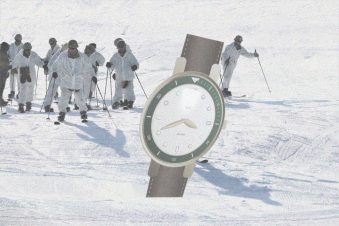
{"hour": 3, "minute": 41}
